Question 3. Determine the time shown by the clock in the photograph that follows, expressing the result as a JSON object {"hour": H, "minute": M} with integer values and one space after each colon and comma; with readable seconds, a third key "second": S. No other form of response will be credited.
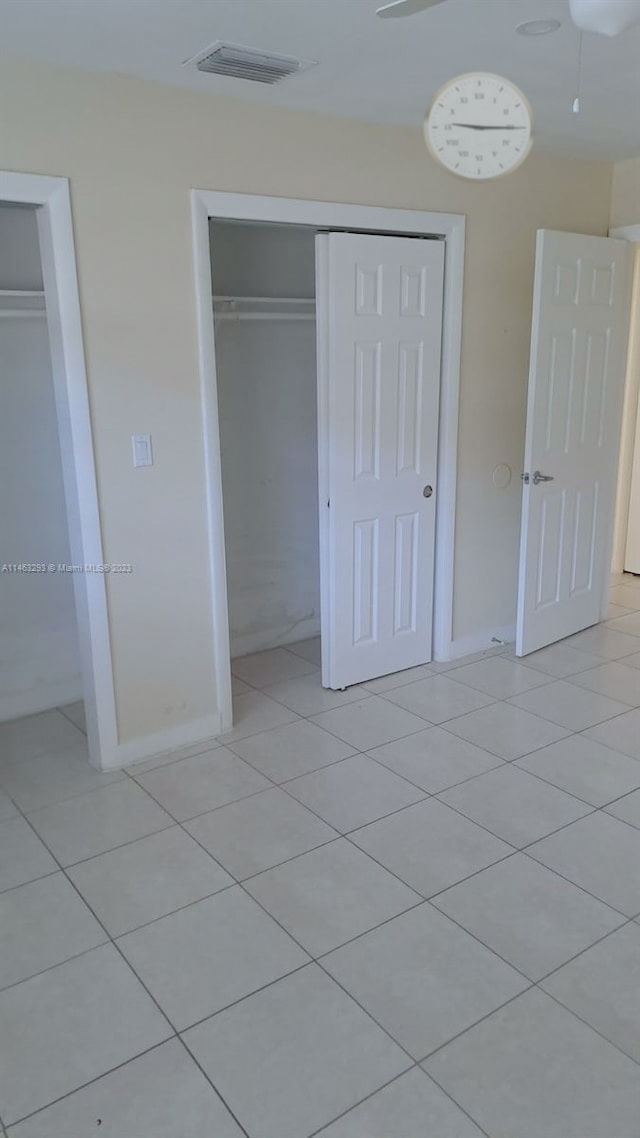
{"hour": 9, "minute": 15}
